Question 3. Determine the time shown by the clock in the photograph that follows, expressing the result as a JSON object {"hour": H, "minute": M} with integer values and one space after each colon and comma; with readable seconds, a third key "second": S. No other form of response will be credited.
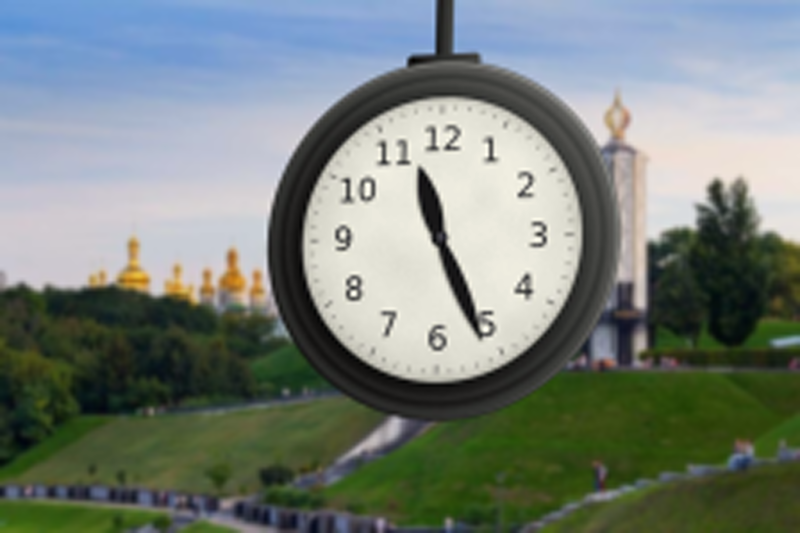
{"hour": 11, "minute": 26}
